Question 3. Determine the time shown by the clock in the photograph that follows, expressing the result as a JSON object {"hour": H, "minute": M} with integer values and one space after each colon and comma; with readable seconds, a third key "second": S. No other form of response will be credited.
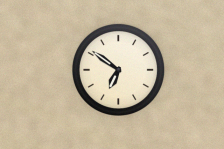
{"hour": 6, "minute": 51}
